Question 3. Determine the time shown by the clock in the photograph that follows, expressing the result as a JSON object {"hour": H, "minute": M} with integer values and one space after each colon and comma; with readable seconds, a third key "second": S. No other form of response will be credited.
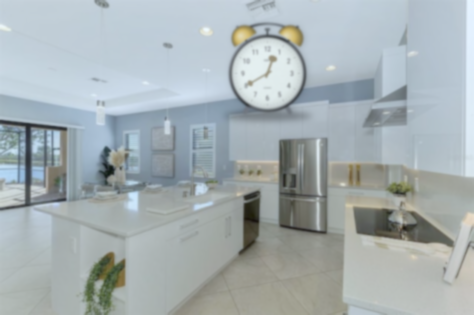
{"hour": 12, "minute": 40}
